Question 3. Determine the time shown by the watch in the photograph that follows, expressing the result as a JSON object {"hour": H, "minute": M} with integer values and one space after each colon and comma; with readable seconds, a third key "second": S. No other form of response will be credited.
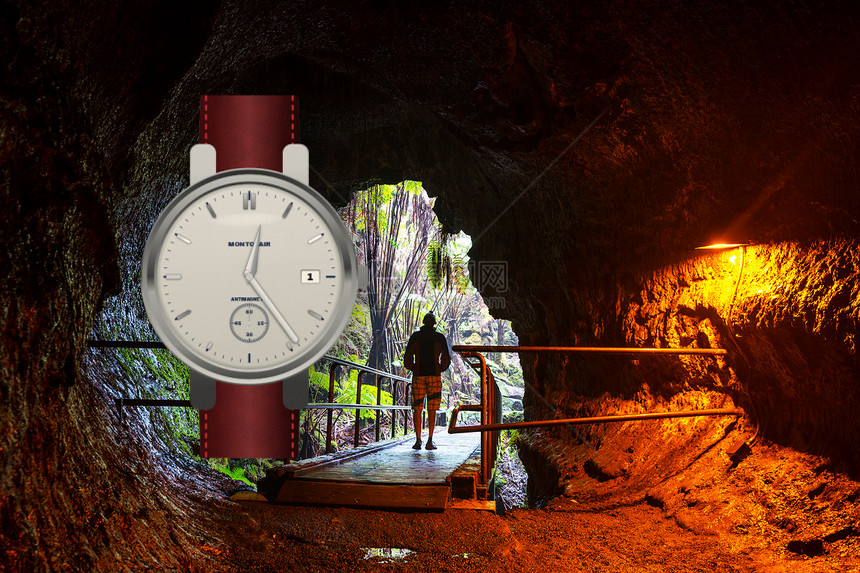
{"hour": 12, "minute": 24}
